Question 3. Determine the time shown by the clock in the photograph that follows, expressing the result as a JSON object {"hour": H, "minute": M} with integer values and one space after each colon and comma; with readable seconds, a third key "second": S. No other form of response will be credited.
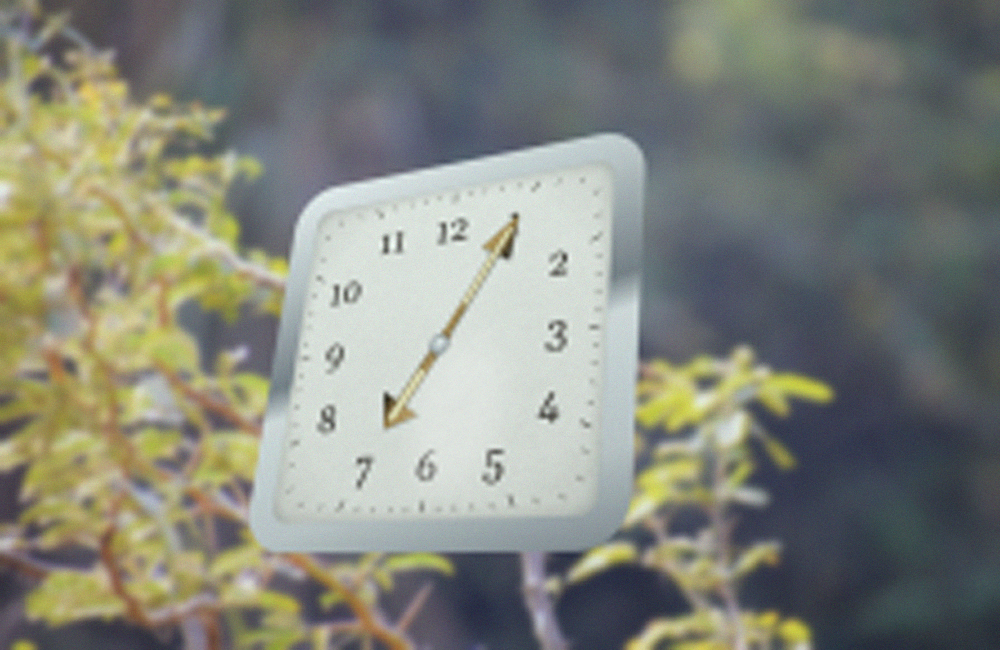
{"hour": 7, "minute": 5}
